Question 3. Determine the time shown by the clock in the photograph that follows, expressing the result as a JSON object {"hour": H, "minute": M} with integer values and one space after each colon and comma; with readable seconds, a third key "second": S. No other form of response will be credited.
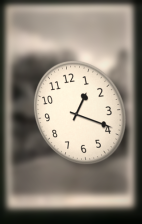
{"hour": 1, "minute": 19}
